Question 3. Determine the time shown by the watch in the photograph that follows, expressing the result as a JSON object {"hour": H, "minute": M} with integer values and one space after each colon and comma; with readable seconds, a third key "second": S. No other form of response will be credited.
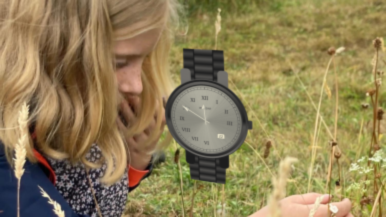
{"hour": 11, "minute": 50}
